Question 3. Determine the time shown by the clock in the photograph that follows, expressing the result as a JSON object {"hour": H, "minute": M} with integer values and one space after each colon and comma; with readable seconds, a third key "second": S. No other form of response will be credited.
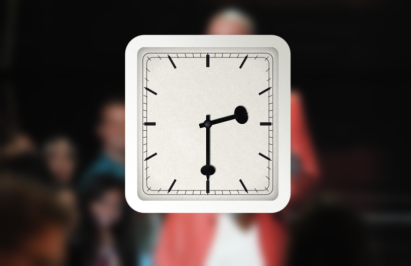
{"hour": 2, "minute": 30}
